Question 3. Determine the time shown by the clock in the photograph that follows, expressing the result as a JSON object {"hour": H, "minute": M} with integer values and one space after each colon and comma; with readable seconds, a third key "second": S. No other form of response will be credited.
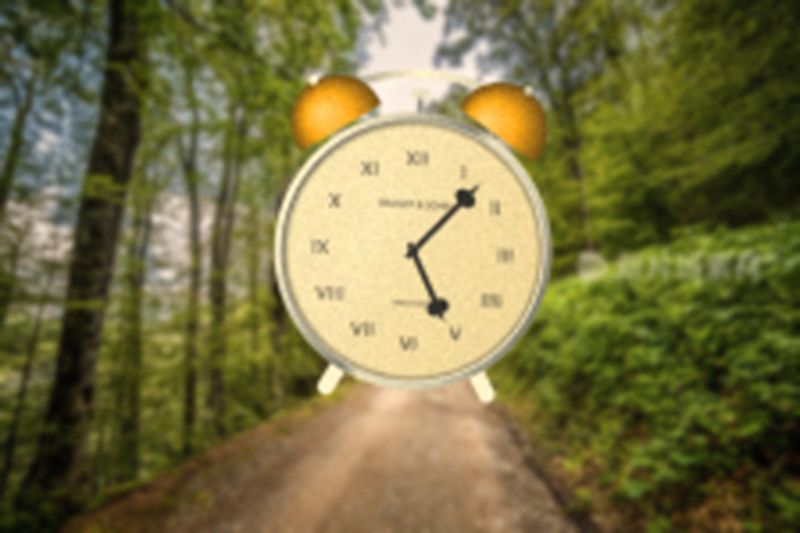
{"hour": 5, "minute": 7}
